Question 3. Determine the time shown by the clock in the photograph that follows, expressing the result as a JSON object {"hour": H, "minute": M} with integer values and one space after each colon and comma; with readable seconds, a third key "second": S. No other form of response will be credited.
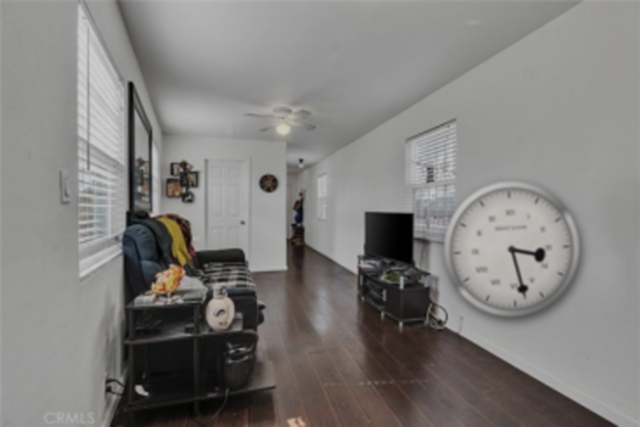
{"hour": 3, "minute": 28}
